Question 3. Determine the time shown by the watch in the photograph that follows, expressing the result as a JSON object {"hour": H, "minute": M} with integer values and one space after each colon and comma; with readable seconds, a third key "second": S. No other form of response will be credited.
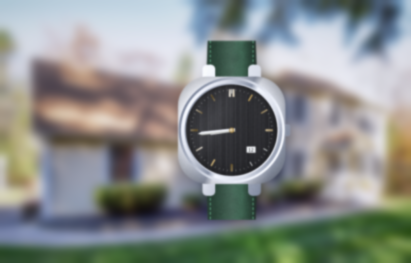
{"hour": 8, "minute": 44}
